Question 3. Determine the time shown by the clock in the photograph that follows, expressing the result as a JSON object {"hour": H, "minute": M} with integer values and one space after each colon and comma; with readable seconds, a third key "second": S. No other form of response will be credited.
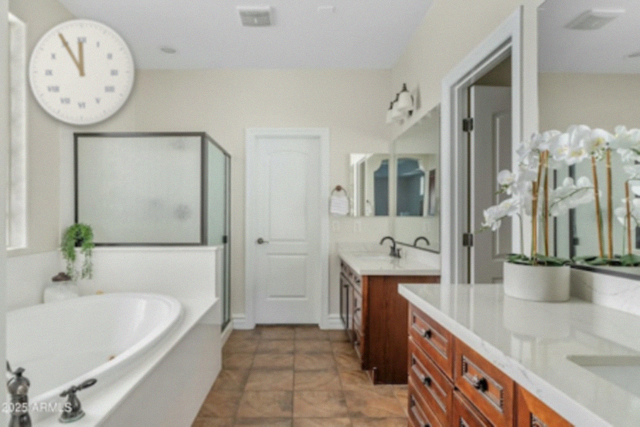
{"hour": 11, "minute": 55}
